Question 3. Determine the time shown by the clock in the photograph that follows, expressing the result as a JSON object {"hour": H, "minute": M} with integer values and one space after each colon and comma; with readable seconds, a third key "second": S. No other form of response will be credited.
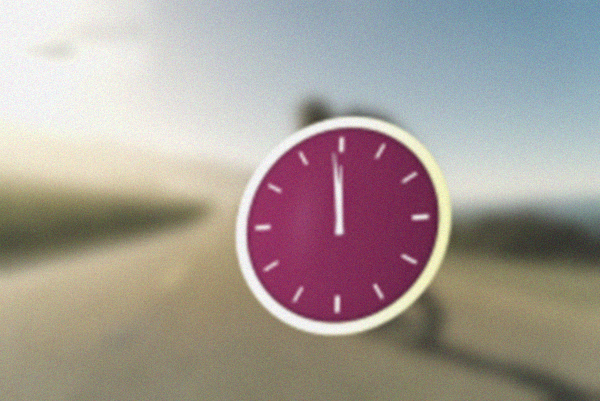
{"hour": 11, "minute": 59}
